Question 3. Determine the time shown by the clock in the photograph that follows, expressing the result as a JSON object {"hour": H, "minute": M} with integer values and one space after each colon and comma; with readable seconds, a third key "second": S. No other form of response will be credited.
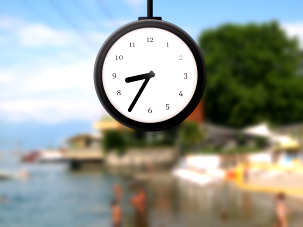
{"hour": 8, "minute": 35}
